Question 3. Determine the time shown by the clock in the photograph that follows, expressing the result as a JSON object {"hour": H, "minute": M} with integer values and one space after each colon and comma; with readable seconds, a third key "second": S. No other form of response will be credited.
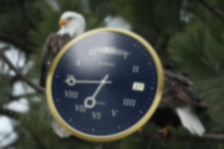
{"hour": 6, "minute": 44}
